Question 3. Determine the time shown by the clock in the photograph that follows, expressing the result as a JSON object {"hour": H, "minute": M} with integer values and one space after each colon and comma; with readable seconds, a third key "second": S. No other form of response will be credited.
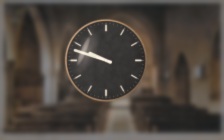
{"hour": 9, "minute": 48}
